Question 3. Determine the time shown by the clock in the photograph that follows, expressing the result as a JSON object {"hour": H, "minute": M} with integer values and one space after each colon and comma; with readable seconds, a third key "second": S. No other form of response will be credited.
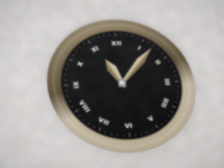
{"hour": 11, "minute": 7}
